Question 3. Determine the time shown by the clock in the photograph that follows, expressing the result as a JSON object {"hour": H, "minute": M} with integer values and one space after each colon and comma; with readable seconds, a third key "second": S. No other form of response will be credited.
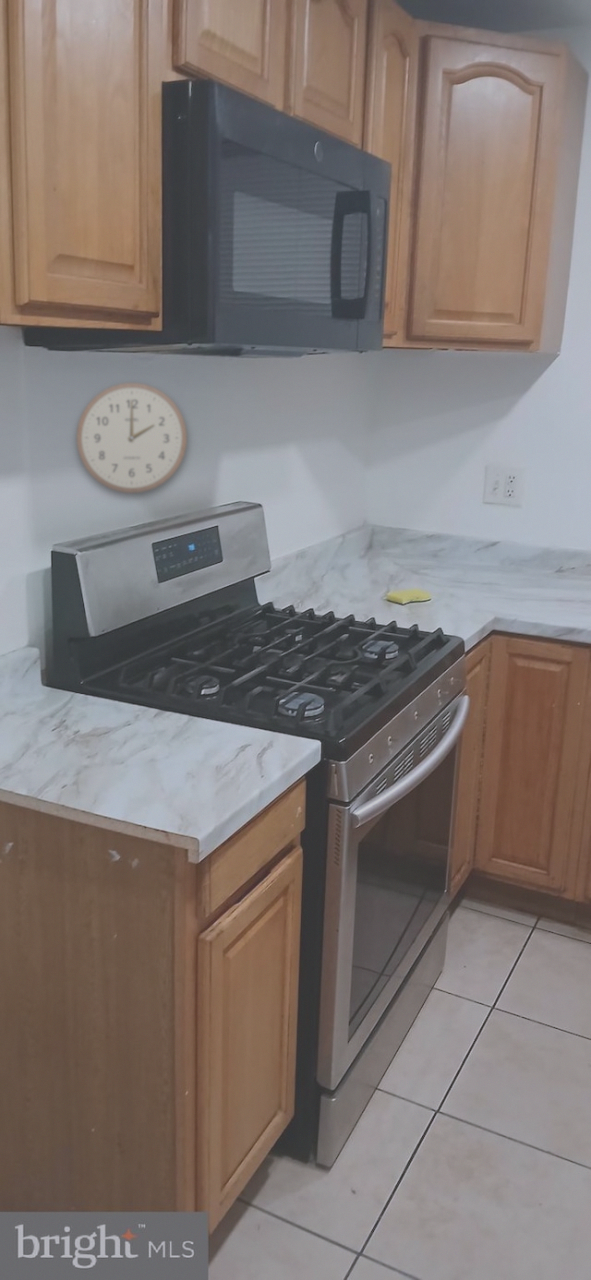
{"hour": 2, "minute": 0}
